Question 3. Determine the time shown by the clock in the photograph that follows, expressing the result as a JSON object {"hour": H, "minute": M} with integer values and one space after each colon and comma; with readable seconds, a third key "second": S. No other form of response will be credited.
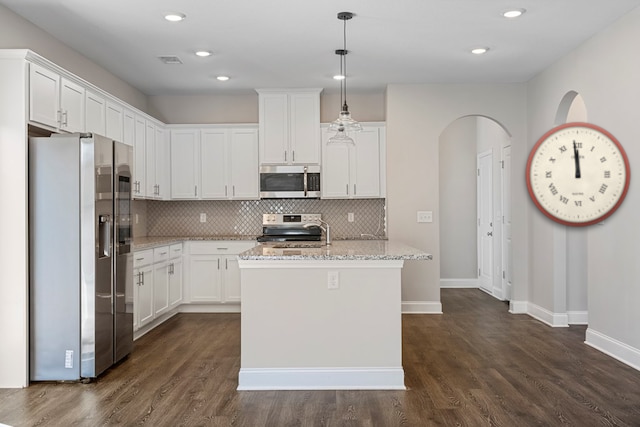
{"hour": 11, "minute": 59}
